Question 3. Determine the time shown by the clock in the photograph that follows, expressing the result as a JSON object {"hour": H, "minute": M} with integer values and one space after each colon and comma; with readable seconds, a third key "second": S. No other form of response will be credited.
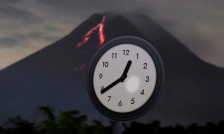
{"hour": 12, "minute": 39}
